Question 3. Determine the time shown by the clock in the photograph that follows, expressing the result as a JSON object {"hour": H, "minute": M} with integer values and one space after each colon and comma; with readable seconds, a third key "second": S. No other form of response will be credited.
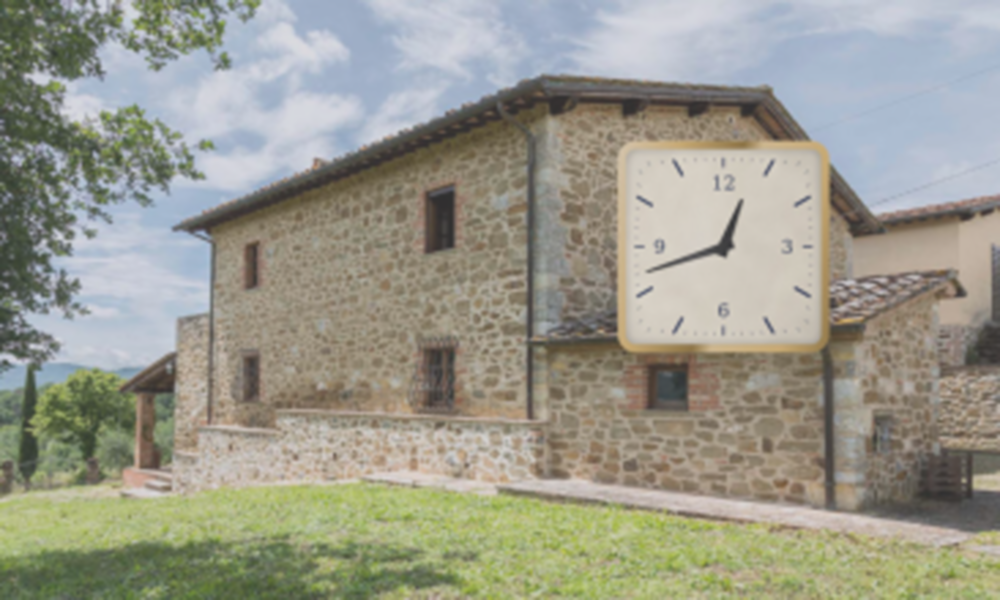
{"hour": 12, "minute": 42}
